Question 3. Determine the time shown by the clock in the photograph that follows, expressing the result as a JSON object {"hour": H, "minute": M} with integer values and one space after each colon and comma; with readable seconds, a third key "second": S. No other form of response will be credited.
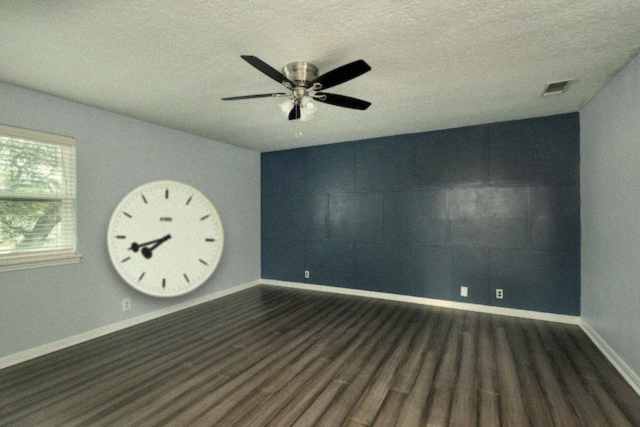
{"hour": 7, "minute": 42}
